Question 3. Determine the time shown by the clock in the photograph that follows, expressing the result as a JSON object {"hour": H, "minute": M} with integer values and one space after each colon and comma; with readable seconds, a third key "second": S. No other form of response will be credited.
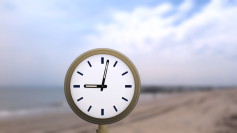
{"hour": 9, "minute": 2}
